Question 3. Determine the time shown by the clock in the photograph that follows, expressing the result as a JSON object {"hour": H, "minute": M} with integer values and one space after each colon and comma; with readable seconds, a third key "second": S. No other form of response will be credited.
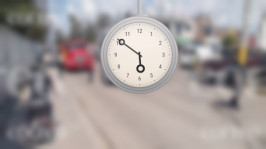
{"hour": 5, "minute": 51}
